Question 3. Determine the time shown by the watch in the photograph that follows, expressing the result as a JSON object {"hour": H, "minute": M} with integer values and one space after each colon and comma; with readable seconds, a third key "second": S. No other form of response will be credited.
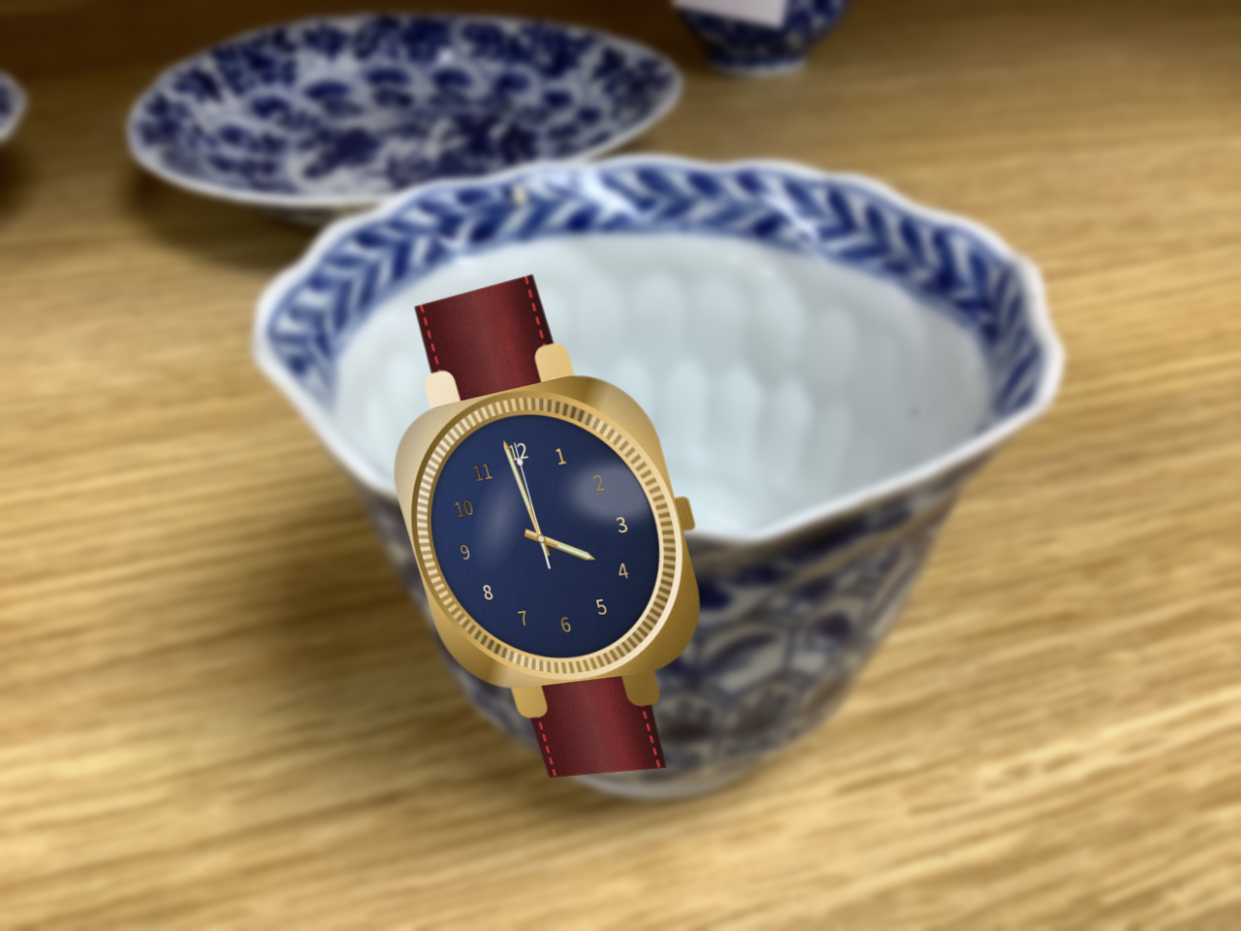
{"hour": 3, "minute": 59, "second": 0}
